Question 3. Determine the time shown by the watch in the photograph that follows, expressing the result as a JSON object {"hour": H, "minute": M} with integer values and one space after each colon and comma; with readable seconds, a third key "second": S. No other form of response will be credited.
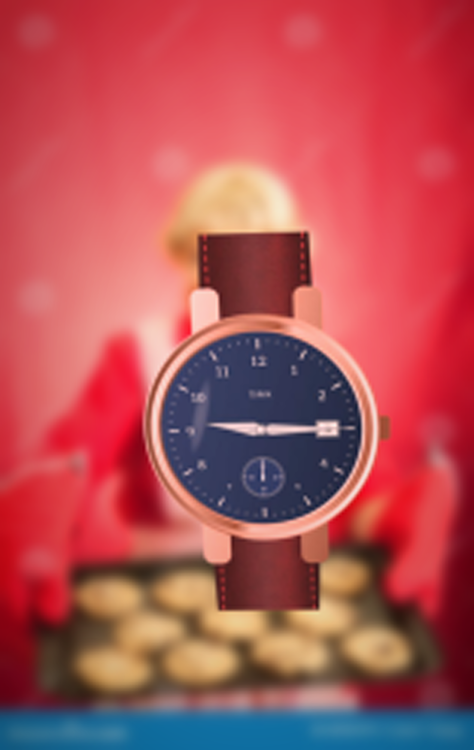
{"hour": 9, "minute": 15}
